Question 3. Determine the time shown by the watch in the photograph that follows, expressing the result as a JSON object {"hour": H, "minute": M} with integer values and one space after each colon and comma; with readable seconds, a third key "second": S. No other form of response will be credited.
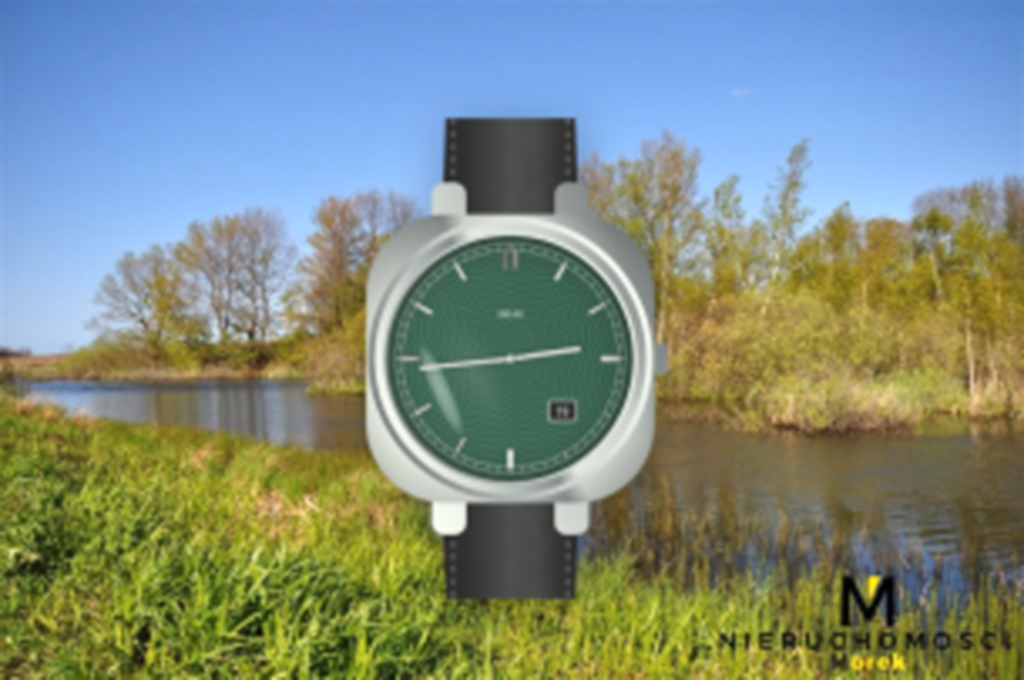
{"hour": 2, "minute": 44}
